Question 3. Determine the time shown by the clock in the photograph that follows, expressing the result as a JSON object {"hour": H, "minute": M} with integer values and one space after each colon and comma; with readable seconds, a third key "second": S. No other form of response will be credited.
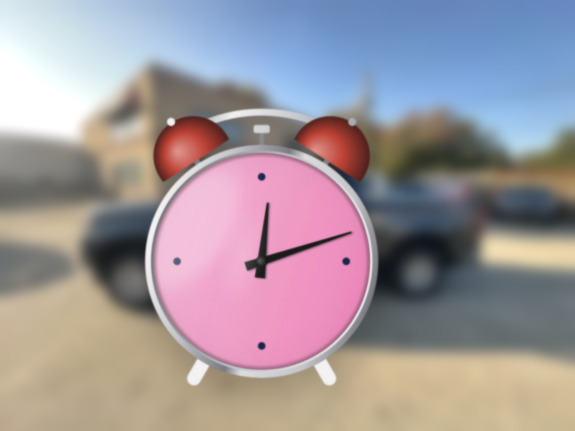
{"hour": 12, "minute": 12}
